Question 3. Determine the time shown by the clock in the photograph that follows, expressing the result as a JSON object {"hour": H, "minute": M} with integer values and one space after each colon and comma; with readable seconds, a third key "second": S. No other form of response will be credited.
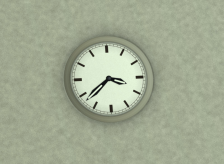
{"hour": 3, "minute": 38}
